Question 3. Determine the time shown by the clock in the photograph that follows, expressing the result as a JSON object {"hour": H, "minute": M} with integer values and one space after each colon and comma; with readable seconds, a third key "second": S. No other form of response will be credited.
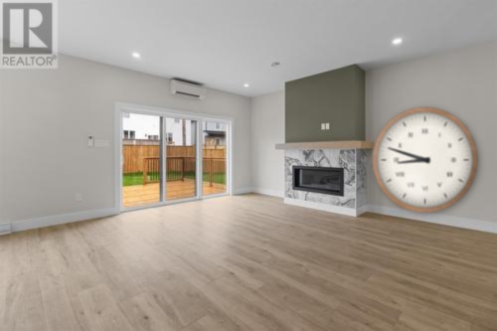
{"hour": 8, "minute": 48}
